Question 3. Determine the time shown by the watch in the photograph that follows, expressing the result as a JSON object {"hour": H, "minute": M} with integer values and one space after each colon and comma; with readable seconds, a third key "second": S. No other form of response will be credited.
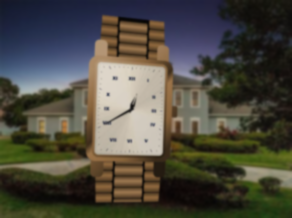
{"hour": 12, "minute": 40}
